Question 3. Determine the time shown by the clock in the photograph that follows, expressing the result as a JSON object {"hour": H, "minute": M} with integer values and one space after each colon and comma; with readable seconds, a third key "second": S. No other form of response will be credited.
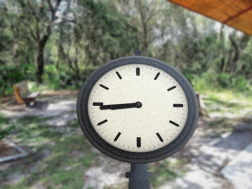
{"hour": 8, "minute": 44}
